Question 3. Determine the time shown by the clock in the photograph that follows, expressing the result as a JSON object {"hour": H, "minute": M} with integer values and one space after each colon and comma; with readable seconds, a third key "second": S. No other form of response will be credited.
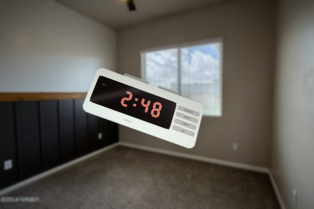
{"hour": 2, "minute": 48}
